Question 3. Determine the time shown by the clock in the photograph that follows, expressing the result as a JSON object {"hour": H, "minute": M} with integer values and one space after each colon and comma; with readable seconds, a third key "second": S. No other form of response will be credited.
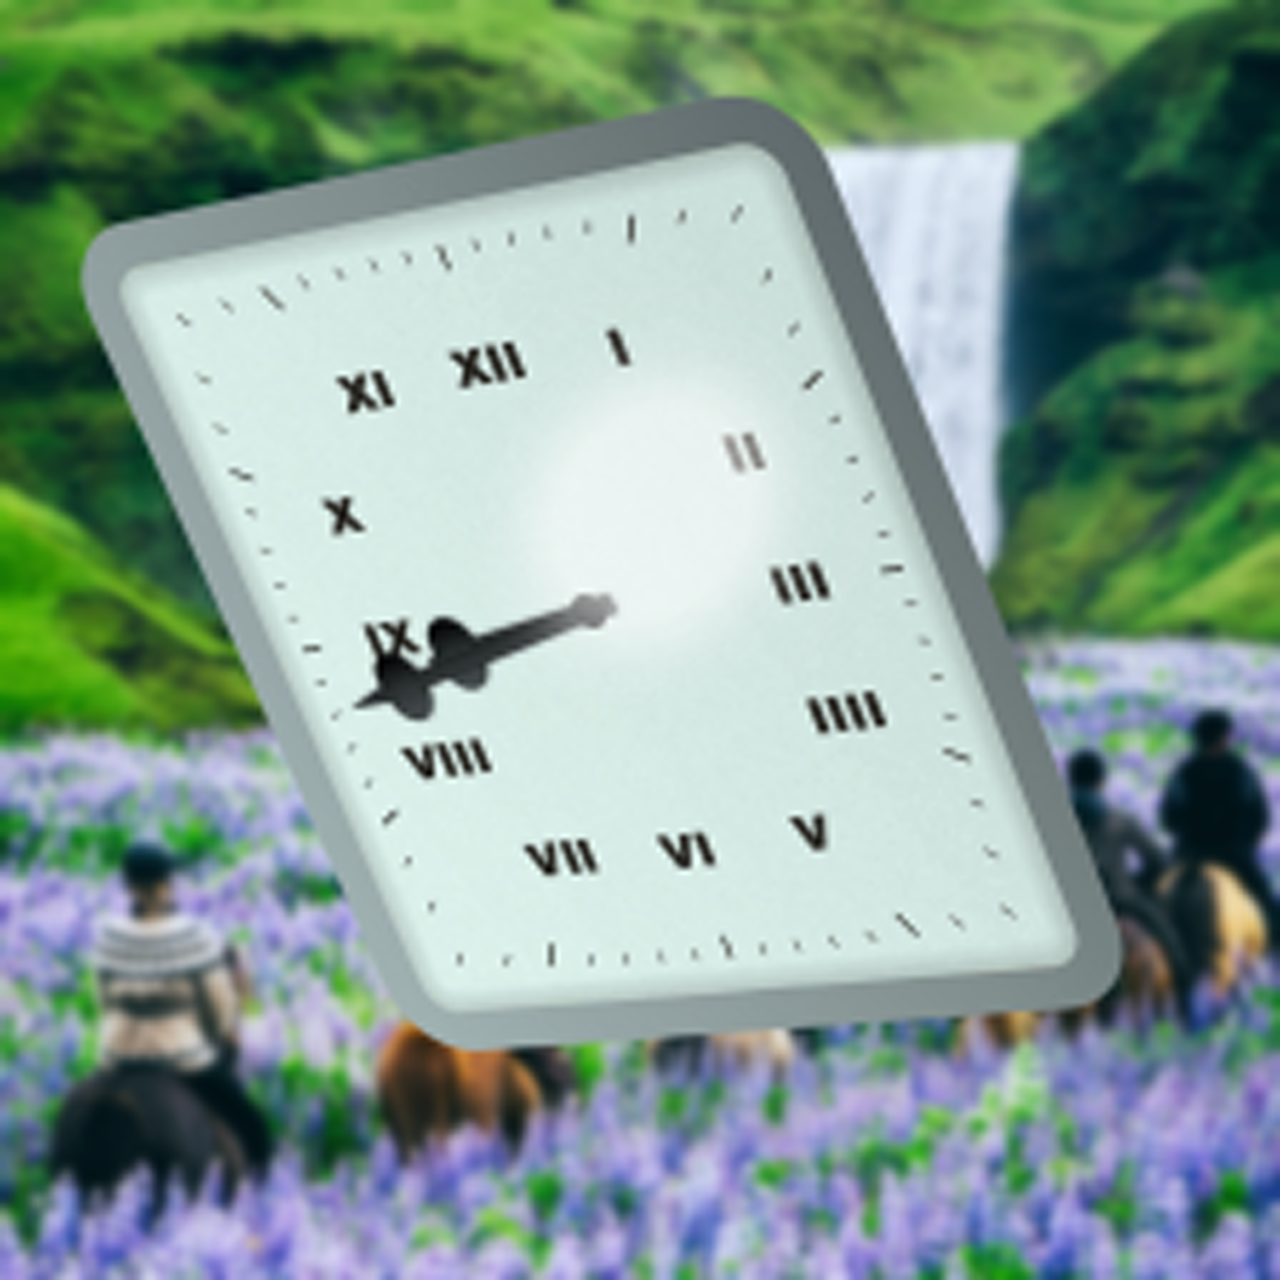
{"hour": 8, "minute": 43}
